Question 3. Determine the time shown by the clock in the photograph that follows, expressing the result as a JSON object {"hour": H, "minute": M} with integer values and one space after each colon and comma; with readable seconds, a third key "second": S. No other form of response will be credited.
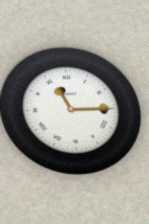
{"hour": 11, "minute": 15}
